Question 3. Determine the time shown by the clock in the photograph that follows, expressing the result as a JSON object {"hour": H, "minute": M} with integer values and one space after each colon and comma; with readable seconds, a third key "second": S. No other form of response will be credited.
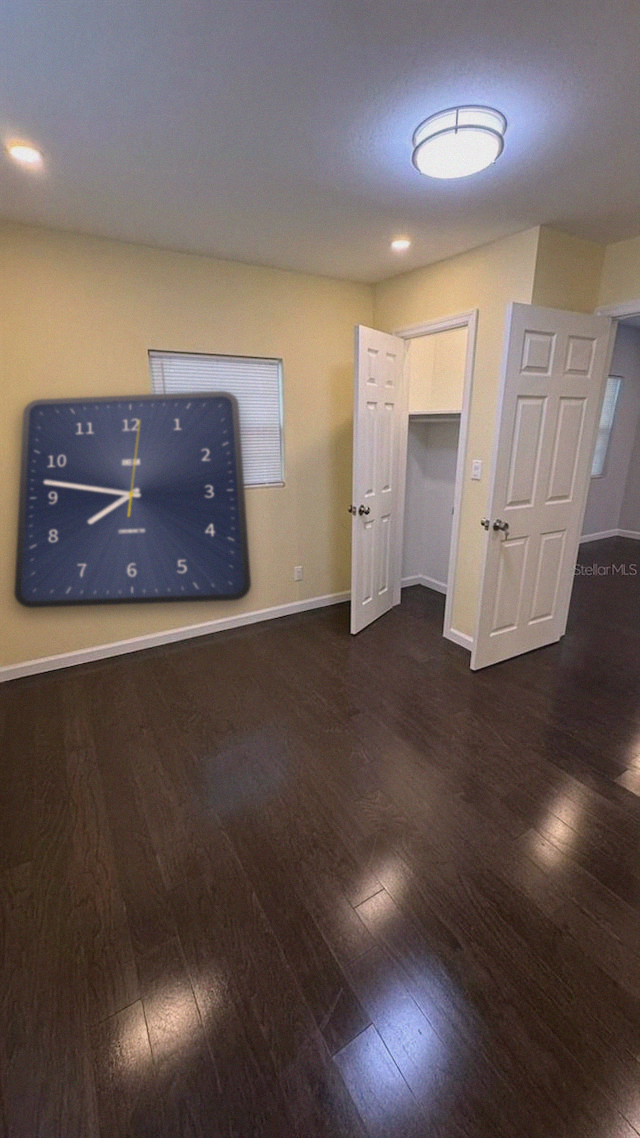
{"hour": 7, "minute": 47, "second": 1}
